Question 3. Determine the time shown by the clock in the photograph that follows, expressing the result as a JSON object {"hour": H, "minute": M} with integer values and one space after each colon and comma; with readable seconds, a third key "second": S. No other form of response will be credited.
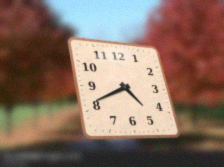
{"hour": 4, "minute": 41}
